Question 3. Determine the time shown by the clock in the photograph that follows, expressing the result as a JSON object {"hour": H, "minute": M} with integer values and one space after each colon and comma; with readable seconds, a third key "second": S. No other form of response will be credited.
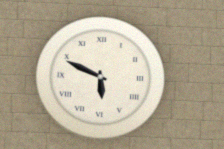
{"hour": 5, "minute": 49}
